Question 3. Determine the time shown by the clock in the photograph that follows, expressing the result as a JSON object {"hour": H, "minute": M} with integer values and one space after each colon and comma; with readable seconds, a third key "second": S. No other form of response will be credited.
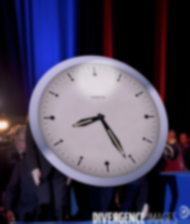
{"hour": 8, "minute": 26}
